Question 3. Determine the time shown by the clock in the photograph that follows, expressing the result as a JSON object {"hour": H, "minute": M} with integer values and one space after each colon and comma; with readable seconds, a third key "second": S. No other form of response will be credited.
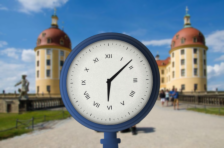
{"hour": 6, "minute": 8}
